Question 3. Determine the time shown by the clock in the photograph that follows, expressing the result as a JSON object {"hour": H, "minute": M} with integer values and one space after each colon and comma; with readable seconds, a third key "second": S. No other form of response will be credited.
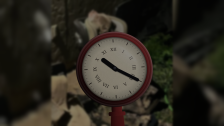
{"hour": 10, "minute": 20}
